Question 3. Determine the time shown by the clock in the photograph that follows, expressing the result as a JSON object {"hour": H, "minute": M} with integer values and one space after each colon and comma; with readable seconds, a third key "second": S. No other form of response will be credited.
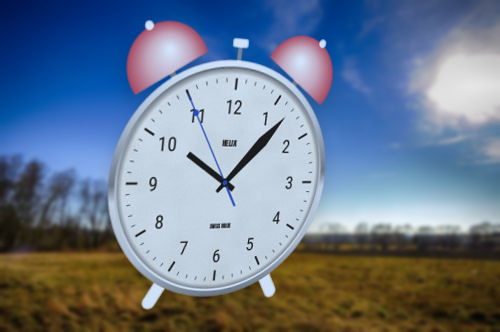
{"hour": 10, "minute": 6, "second": 55}
